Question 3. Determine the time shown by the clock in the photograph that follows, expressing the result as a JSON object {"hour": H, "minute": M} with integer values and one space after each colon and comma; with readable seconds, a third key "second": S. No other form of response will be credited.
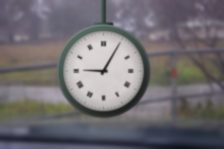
{"hour": 9, "minute": 5}
